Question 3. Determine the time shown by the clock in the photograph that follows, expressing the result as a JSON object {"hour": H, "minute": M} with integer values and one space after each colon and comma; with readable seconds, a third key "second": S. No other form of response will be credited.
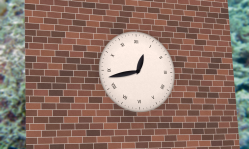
{"hour": 12, "minute": 43}
